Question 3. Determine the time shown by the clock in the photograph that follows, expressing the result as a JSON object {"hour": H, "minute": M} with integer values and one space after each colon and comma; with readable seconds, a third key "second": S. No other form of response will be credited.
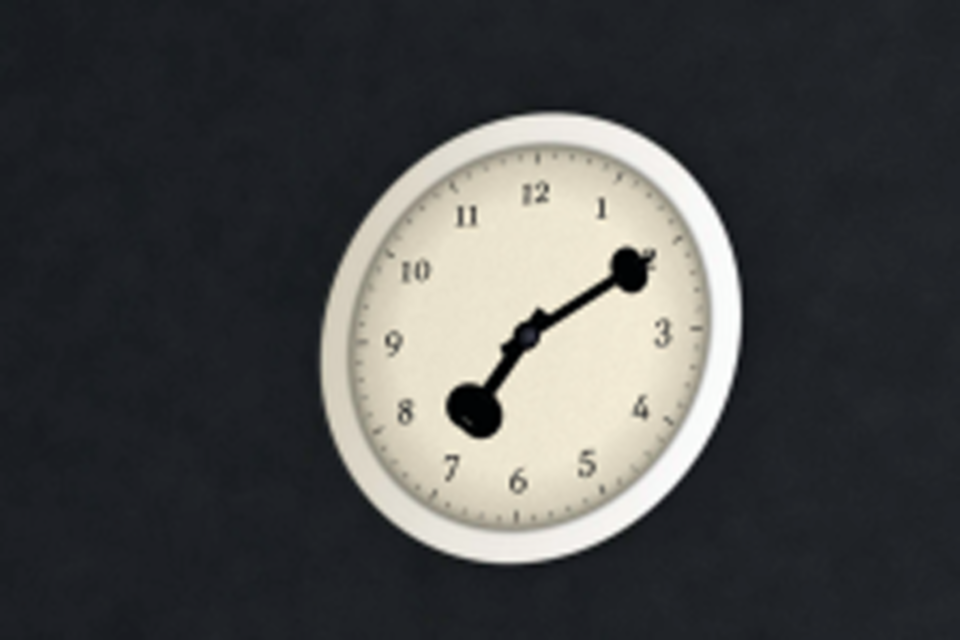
{"hour": 7, "minute": 10}
